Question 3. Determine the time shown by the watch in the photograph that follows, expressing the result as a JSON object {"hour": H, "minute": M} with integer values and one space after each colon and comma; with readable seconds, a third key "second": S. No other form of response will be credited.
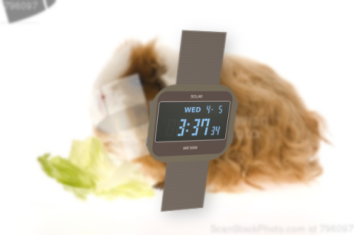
{"hour": 3, "minute": 37}
